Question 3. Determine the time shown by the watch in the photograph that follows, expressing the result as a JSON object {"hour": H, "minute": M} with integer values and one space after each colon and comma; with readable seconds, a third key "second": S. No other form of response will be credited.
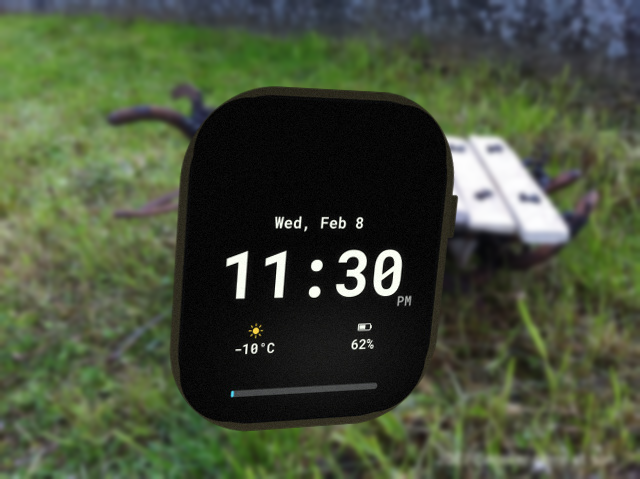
{"hour": 11, "minute": 30}
